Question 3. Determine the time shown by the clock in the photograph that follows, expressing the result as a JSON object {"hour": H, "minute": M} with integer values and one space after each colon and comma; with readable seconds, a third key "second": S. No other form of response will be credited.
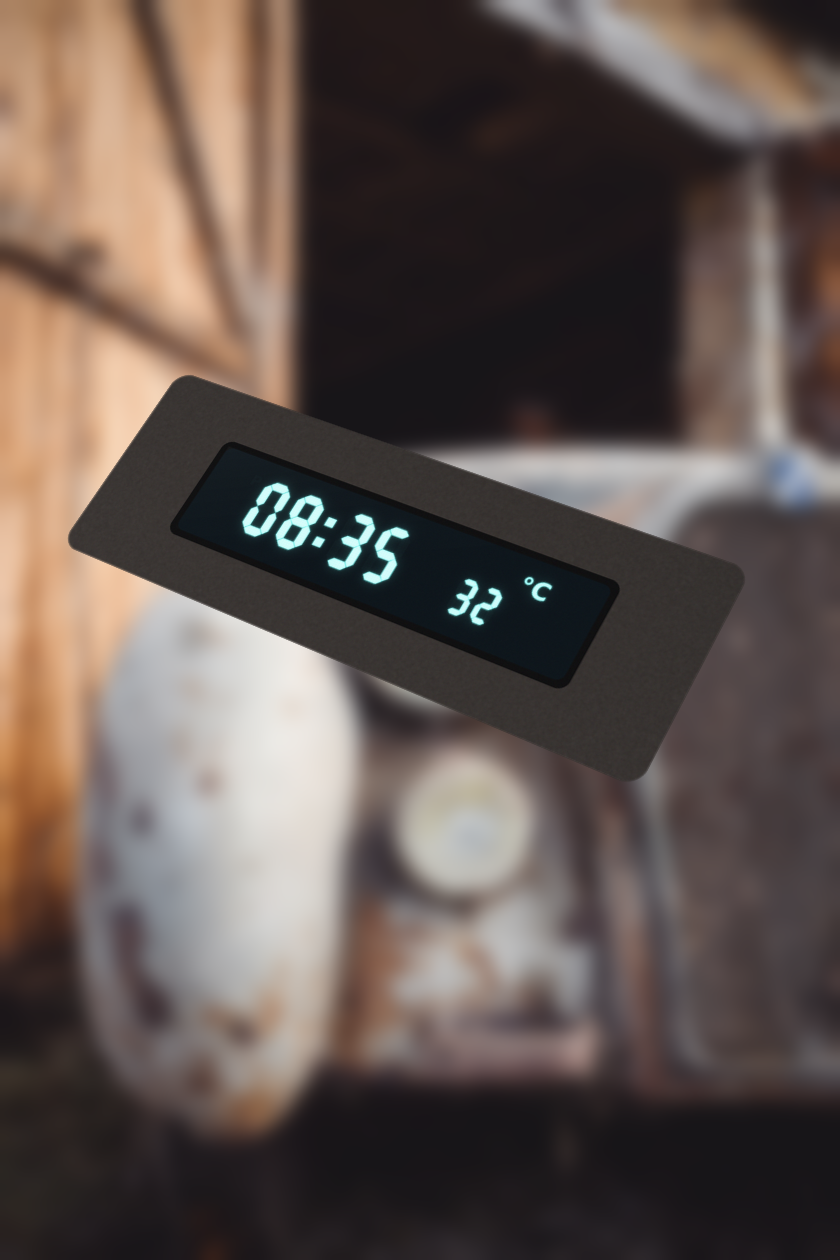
{"hour": 8, "minute": 35}
